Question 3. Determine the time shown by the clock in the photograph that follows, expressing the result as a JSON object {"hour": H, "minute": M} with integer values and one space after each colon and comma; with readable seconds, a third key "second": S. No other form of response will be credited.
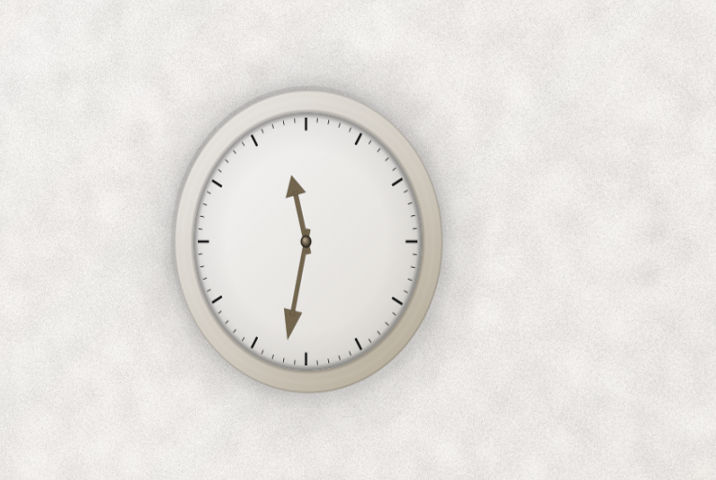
{"hour": 11, "minute": 32}
